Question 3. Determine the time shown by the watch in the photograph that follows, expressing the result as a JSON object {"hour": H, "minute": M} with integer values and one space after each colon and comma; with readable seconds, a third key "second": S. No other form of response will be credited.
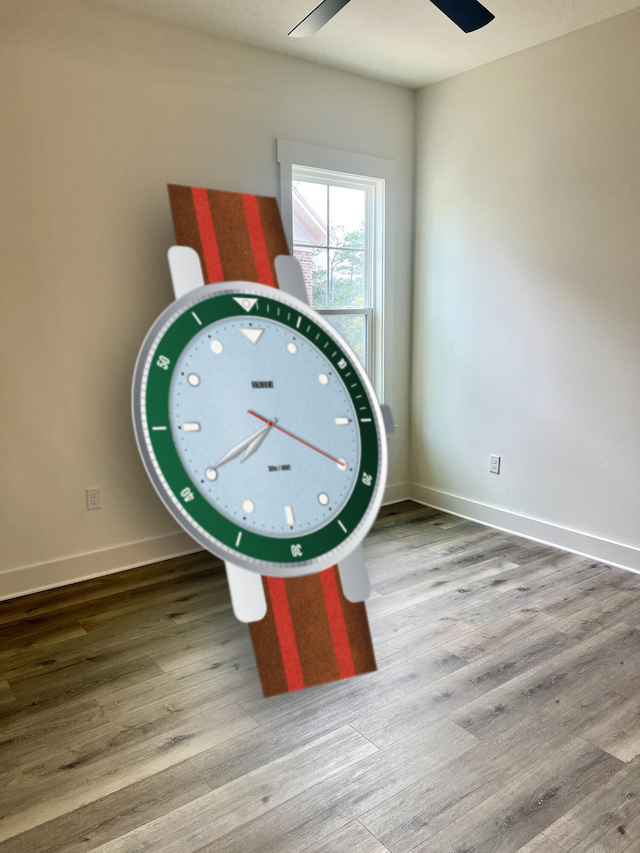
{"hour": 7, "minute": 40, "second": 20}
